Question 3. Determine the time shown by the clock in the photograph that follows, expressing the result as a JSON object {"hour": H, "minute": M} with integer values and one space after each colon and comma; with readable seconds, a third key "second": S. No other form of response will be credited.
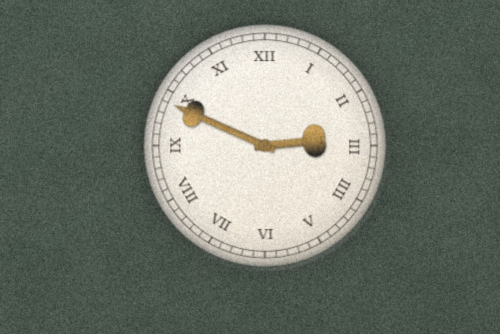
{"hour": 2, "minute": 49}
